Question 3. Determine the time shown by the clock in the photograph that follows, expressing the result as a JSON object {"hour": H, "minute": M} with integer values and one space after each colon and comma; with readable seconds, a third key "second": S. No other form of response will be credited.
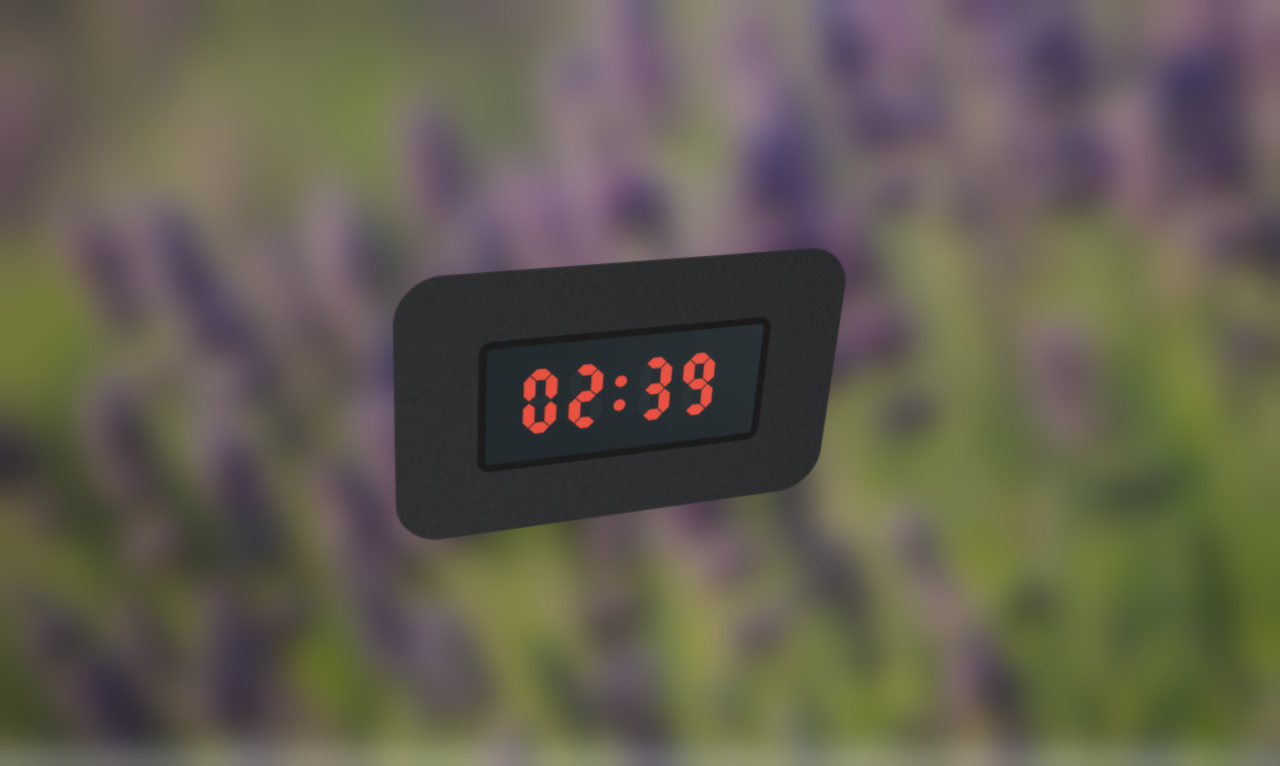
{"hour": 2, "minute": 39}
